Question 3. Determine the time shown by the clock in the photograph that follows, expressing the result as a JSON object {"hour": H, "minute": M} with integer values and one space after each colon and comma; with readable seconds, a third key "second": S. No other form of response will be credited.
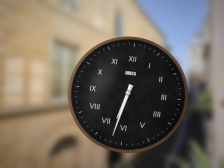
{"hour": 6, "minute": 32}
